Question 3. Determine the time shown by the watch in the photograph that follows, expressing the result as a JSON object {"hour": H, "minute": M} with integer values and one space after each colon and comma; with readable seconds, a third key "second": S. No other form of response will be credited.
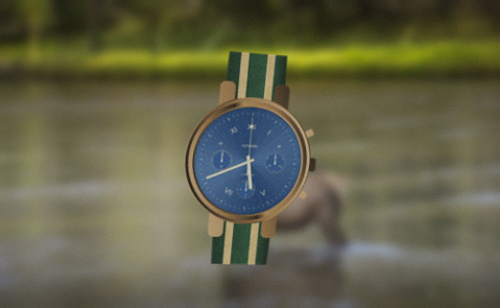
{"hour": 5, "minute": 41}
